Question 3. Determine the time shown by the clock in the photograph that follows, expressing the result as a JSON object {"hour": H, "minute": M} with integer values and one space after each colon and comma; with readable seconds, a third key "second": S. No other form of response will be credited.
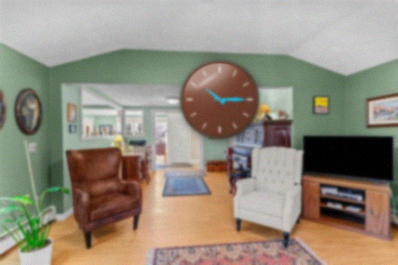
{"hour": 10, "minute": 15}
